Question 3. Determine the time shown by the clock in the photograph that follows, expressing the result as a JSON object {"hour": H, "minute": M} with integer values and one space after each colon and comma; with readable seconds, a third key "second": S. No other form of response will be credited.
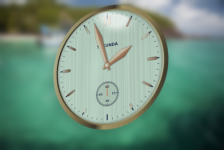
{"hour": 1, "minute": 57}
